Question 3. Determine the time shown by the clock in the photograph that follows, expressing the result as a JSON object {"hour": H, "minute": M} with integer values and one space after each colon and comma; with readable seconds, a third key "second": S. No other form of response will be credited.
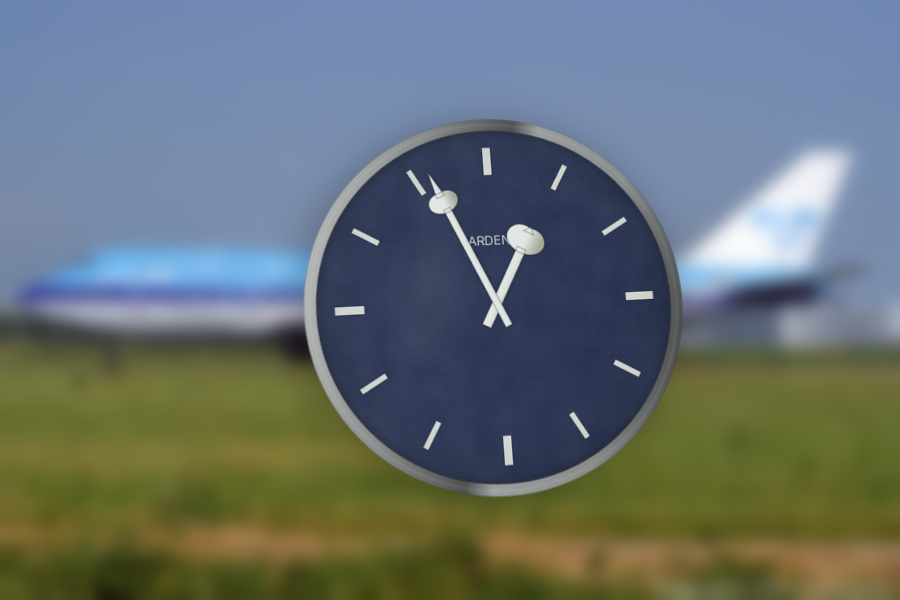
{"hour": 12, "minute": 56}
